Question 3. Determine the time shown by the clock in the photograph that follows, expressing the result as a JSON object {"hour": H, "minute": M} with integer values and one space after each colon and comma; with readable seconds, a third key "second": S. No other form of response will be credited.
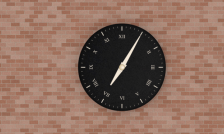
{"hour": 7, "minute": 5}
